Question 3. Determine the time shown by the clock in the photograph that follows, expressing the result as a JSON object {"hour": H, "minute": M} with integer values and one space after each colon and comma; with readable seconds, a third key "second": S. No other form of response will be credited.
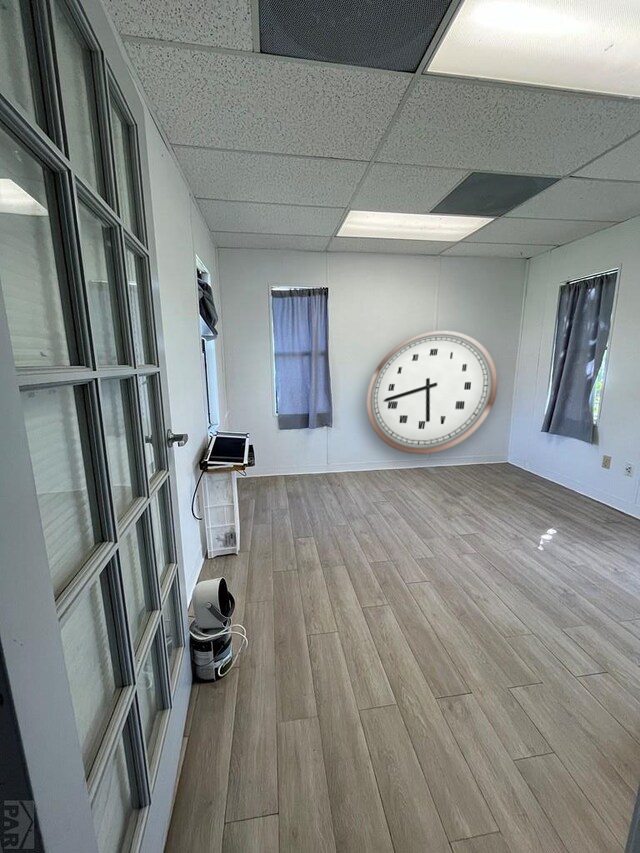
{"hour": 5, "minute": 42}
